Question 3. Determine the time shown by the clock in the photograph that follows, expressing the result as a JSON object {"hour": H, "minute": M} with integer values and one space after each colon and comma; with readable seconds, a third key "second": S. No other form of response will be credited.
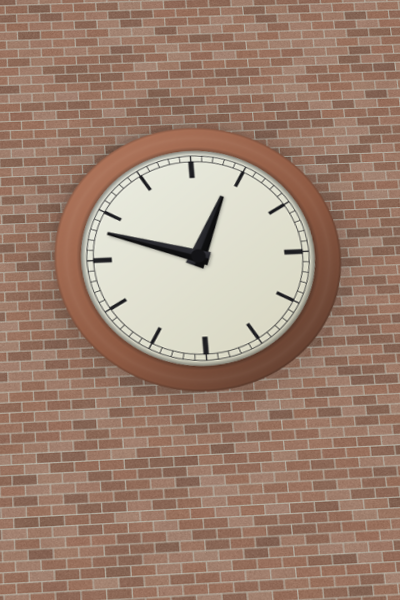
{"hour": 12, "minute": 48}
